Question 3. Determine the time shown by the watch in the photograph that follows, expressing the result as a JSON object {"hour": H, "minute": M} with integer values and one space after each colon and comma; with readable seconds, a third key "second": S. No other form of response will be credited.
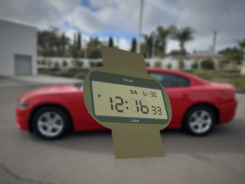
{"hour": 12, "minute": 16, "second": 33}
